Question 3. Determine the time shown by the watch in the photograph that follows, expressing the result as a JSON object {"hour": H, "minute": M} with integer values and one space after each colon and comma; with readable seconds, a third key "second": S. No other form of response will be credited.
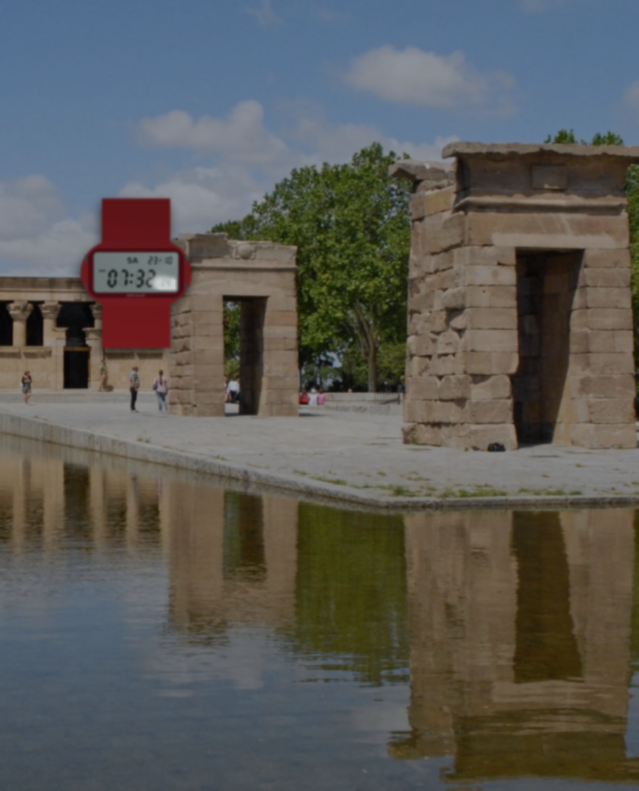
{"hour": 7, "minute": 32, "second": 14}
